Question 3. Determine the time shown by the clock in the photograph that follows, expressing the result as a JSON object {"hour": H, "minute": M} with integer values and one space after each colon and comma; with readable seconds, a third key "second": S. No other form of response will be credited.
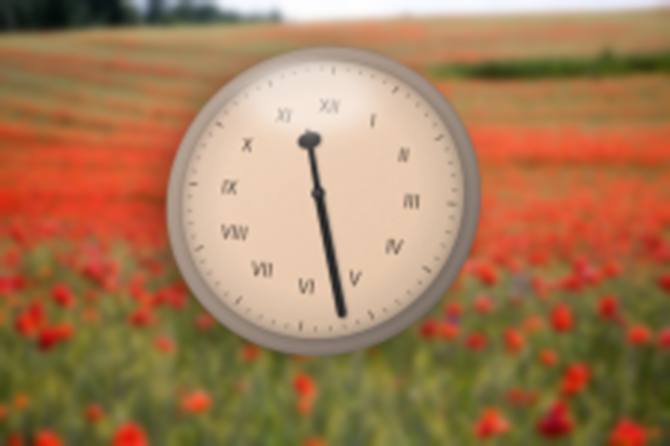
{"hour": 11, "minute": 27}
